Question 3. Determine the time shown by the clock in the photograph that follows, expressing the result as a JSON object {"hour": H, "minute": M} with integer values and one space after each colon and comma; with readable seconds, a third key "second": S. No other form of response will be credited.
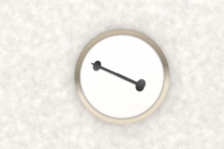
{"hour": 3, "minute": 49}
